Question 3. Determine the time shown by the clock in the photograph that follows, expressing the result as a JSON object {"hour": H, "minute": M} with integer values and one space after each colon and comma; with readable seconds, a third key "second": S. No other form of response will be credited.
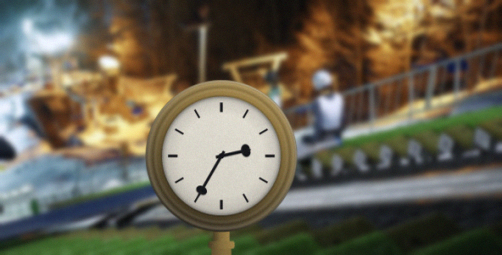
{"hour": 2, "minute": 35}
